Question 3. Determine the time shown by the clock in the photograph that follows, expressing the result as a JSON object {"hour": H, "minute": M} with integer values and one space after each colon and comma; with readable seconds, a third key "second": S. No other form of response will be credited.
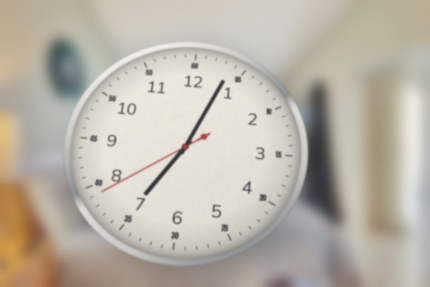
{"hour": 7, "minute": 3, "second": 39}
